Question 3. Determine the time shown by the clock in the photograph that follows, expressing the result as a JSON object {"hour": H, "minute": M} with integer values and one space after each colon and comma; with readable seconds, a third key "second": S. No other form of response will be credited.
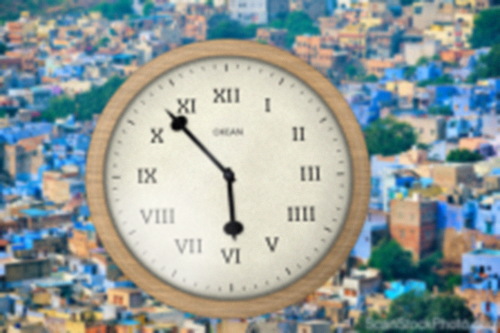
{"hour": 5, "minute": 53}
